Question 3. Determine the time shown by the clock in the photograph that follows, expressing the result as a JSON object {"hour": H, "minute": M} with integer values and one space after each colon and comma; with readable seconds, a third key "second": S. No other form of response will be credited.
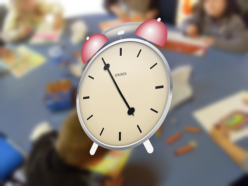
{"hour": 4, "minute": 55}
